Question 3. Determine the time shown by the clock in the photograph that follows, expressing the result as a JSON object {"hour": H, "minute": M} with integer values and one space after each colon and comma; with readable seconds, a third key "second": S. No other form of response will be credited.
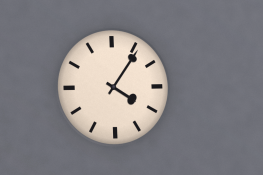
{"hour": 4, "minute": 6}
